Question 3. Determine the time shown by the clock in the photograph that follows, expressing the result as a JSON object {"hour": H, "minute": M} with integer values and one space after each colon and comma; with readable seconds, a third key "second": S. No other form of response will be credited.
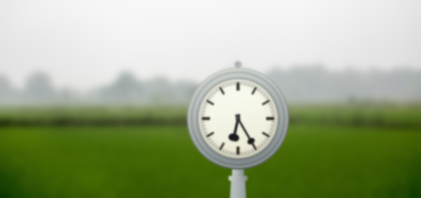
{"hour": 6, "minute": 25}
